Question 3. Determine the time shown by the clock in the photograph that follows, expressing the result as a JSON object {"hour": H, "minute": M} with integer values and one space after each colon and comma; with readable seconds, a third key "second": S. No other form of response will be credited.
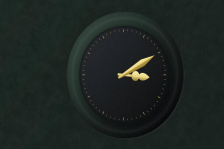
{"hour": 3, "minute": 10}
